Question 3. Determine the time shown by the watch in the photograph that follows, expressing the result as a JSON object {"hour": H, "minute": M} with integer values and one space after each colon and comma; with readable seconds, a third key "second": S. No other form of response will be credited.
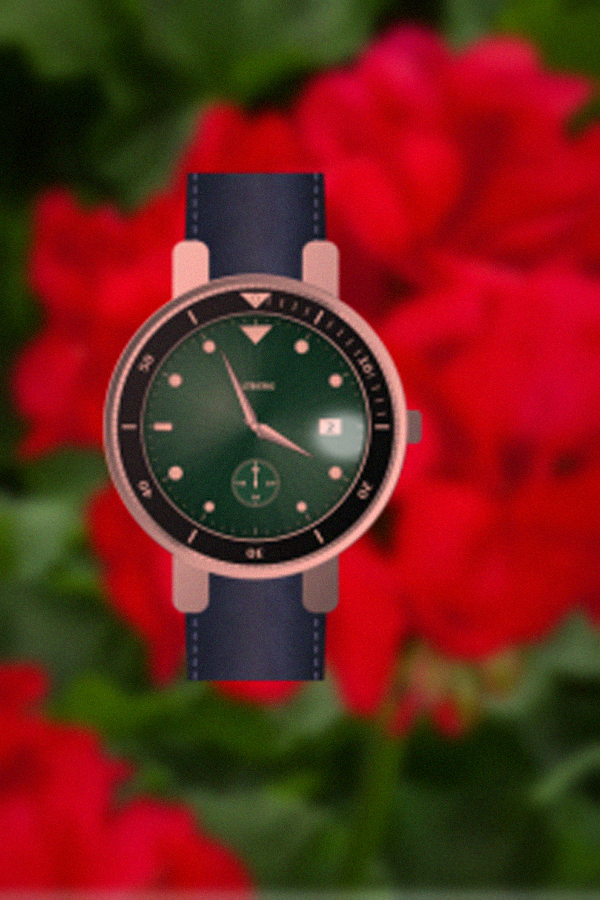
{"hour": 3, "minute": 56}
